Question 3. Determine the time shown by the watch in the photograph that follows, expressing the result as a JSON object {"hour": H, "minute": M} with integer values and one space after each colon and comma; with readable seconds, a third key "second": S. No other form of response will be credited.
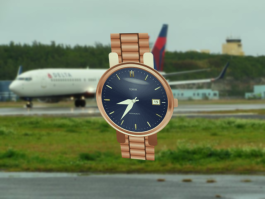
{"hour": 8, "minute": 36}
